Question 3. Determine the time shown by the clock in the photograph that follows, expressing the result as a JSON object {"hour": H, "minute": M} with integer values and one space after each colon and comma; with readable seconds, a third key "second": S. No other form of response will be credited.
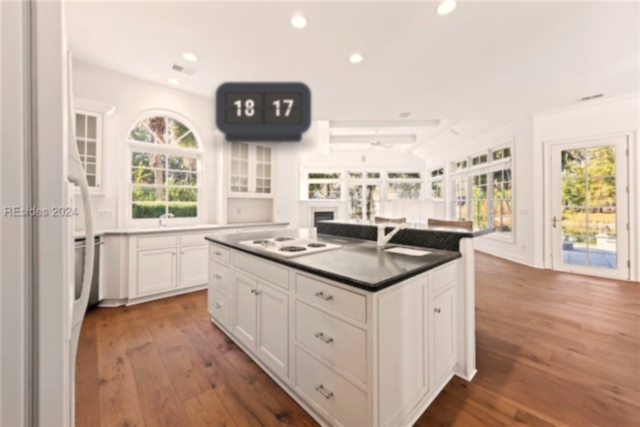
{"hour": 18, "minute": 17}
